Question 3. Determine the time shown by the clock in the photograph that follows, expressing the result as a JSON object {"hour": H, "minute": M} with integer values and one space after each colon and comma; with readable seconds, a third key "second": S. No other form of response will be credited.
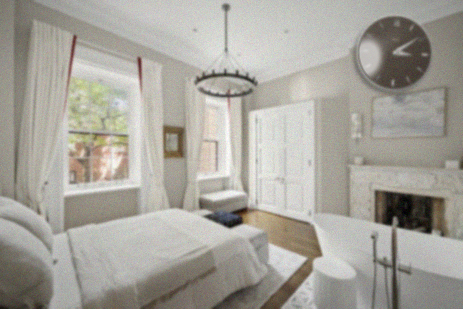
{"hour": 3, "minute": 9}
